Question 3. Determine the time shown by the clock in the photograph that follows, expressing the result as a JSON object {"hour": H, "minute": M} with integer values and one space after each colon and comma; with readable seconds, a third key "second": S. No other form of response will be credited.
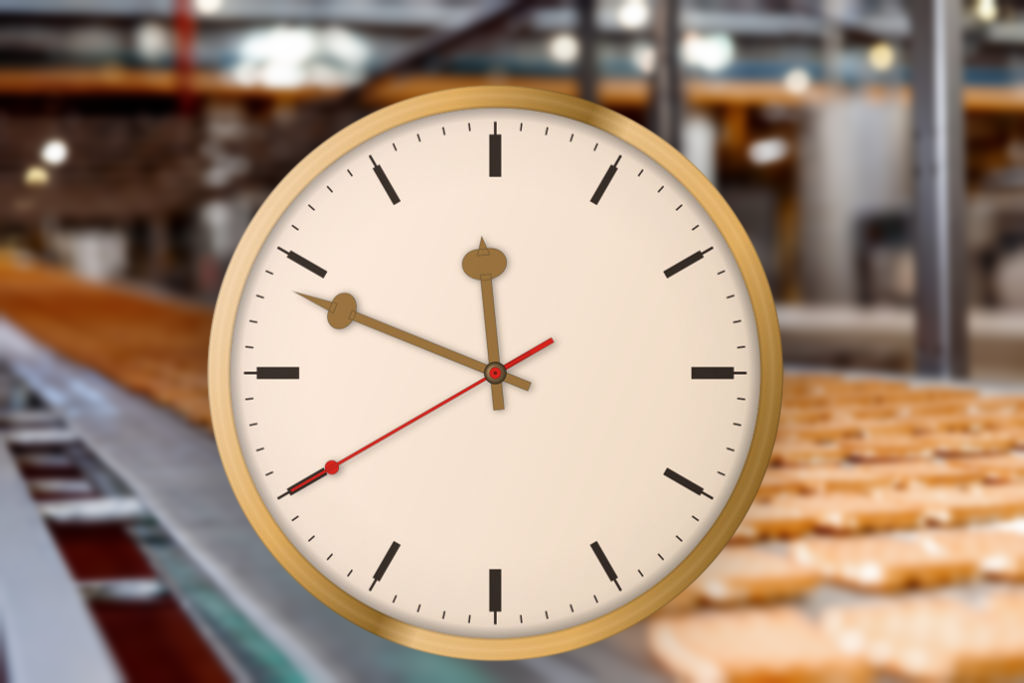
{"hour": 11, "minute": 48, "second": 40}
